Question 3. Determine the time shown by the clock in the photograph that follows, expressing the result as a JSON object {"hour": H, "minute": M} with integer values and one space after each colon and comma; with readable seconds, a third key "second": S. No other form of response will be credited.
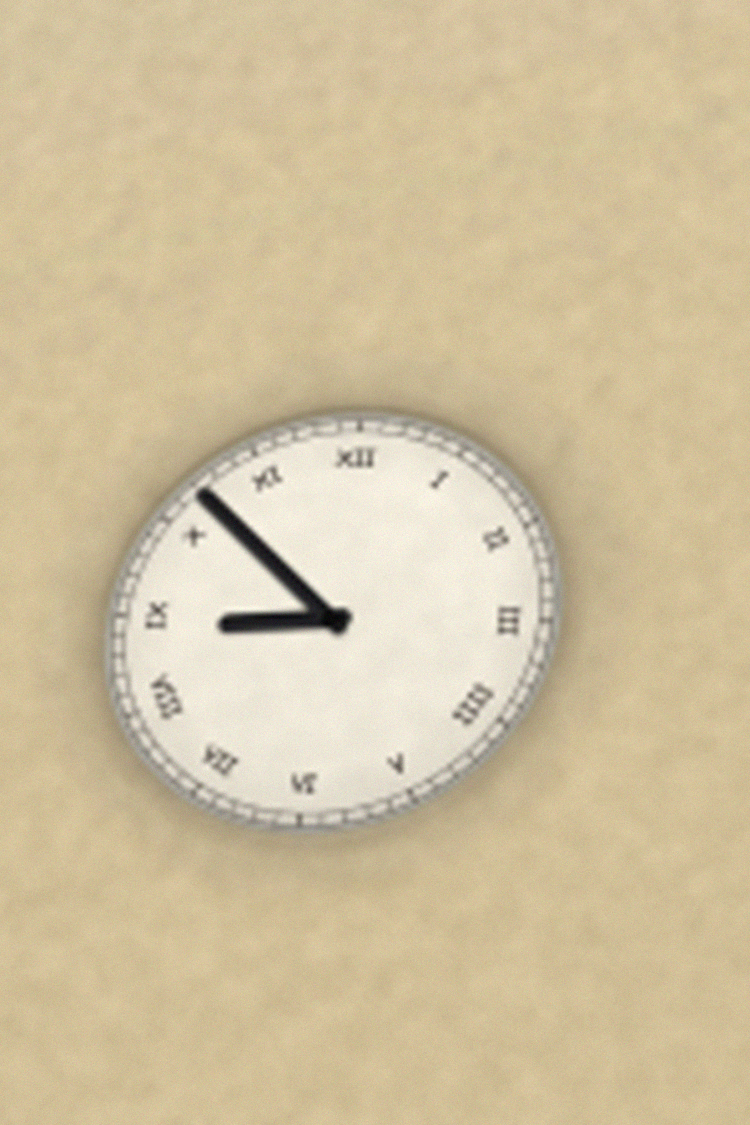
{"hour": 8, "minute": 52}
